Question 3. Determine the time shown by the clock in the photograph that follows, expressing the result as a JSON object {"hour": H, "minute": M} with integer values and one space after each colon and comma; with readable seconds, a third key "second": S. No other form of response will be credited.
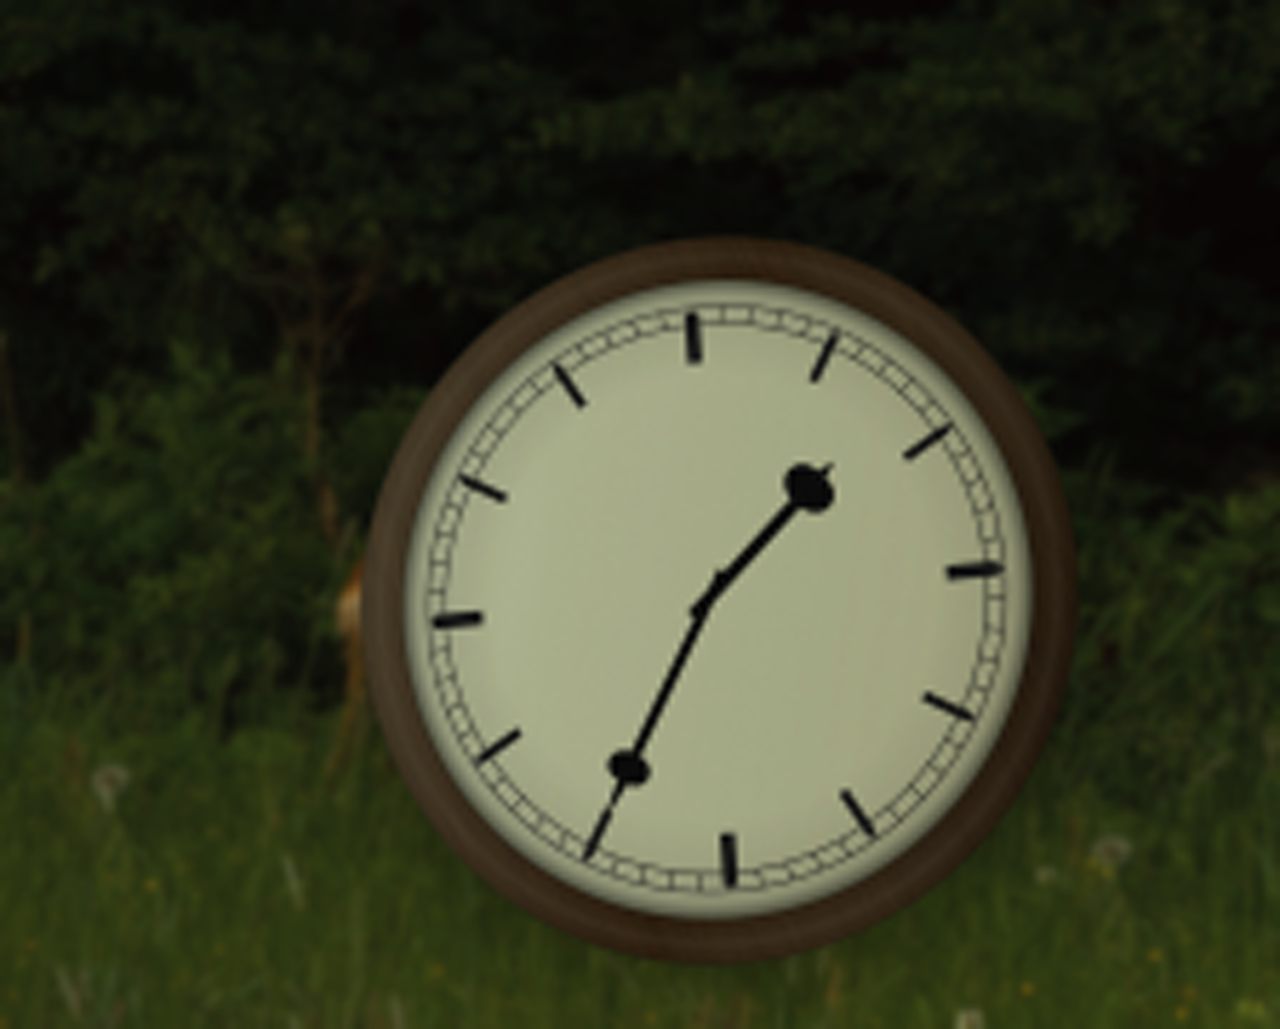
{"hour": 1, "minute": 35}
